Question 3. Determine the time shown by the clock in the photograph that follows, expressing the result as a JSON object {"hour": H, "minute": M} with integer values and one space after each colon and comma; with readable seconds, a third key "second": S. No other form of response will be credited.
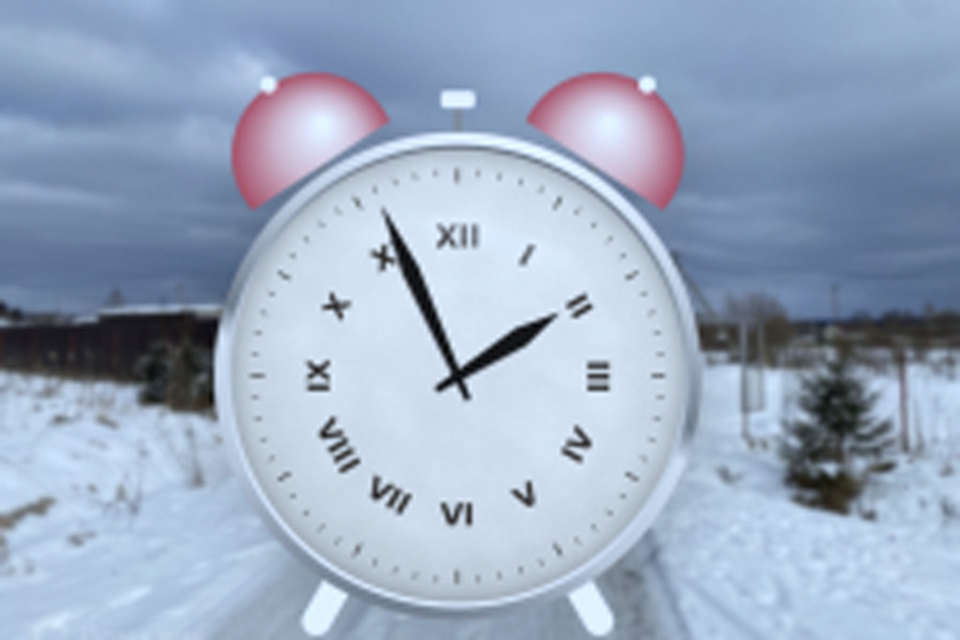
{"hour": 1, "minute": 56}
